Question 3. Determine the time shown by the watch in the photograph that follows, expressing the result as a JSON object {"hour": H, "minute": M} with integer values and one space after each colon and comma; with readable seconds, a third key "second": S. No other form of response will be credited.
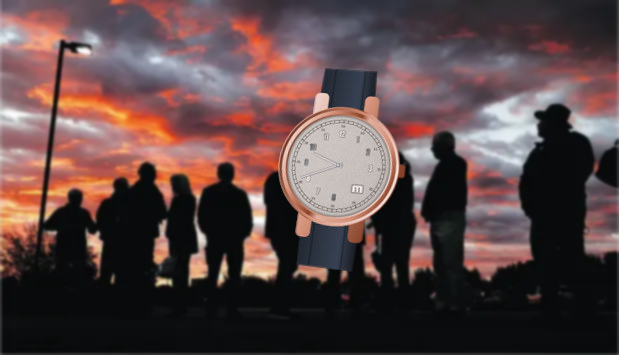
{"hour": 9, "minute": 41}
